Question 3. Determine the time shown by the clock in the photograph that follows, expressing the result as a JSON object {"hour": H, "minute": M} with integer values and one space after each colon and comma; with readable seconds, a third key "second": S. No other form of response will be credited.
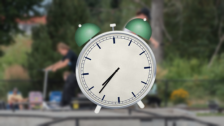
{"hour": 7, "minute": 37}
